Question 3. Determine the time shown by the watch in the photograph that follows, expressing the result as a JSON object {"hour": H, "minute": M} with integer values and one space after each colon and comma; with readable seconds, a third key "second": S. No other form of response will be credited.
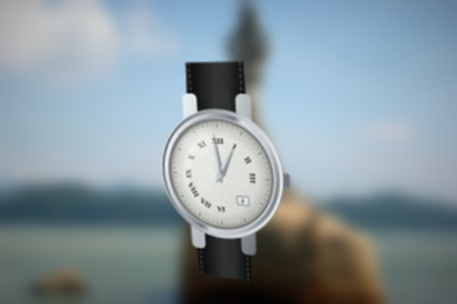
{"hour": 12, "minute": 59}
